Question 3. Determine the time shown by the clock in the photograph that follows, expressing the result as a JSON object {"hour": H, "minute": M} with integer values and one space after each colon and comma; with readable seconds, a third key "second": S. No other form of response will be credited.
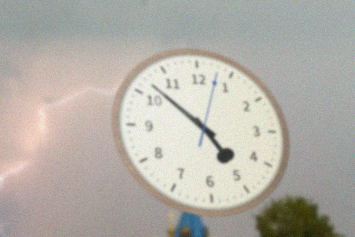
{"hour": 4, "minute": 52, "second": 3}
